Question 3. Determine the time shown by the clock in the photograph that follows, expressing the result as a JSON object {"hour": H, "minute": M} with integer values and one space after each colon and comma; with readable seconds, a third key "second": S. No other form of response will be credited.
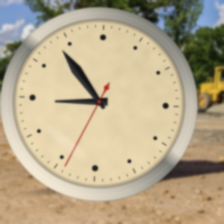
{"hour": 8, "minute": 53, "second": 34}
